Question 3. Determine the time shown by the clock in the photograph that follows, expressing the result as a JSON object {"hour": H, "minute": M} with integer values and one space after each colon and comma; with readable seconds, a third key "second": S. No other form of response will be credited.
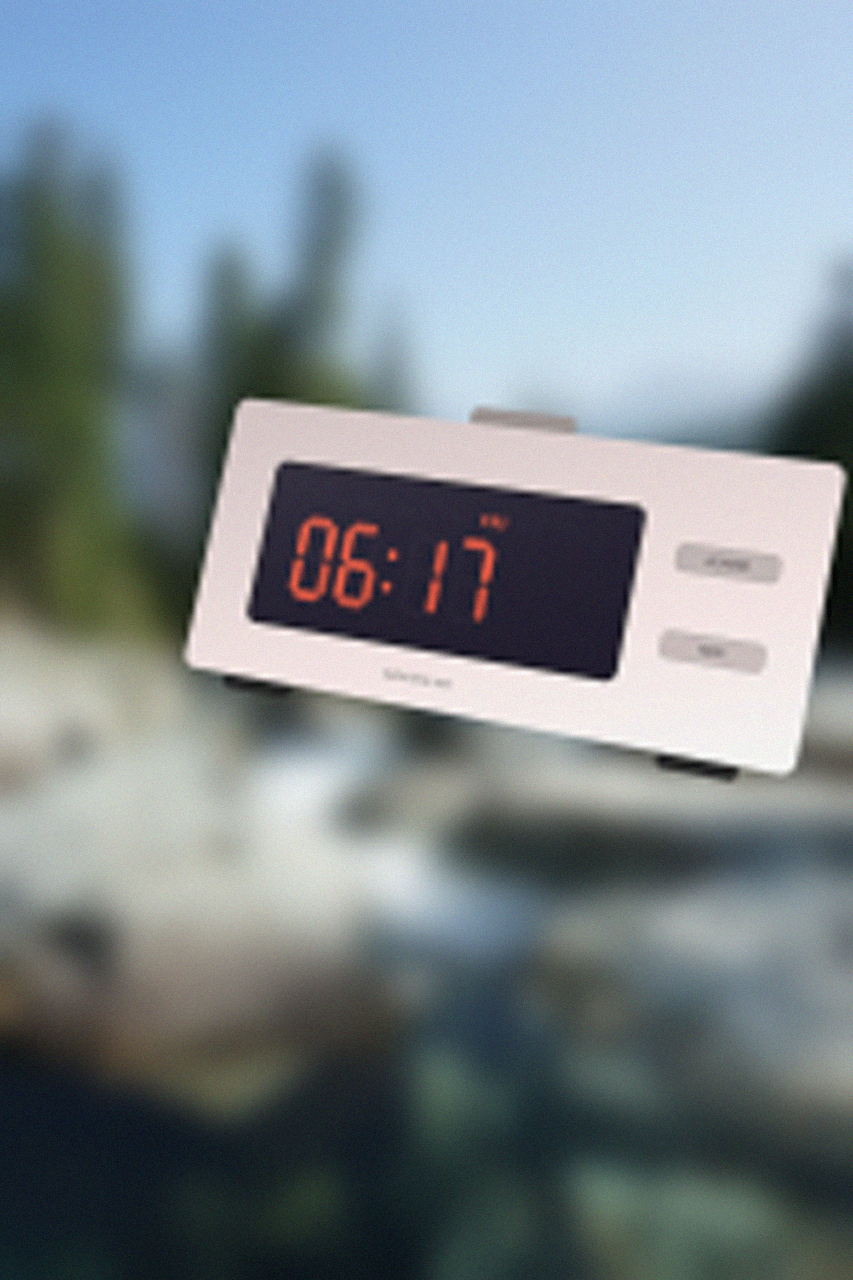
{"hour": 6, "minute": 17}
